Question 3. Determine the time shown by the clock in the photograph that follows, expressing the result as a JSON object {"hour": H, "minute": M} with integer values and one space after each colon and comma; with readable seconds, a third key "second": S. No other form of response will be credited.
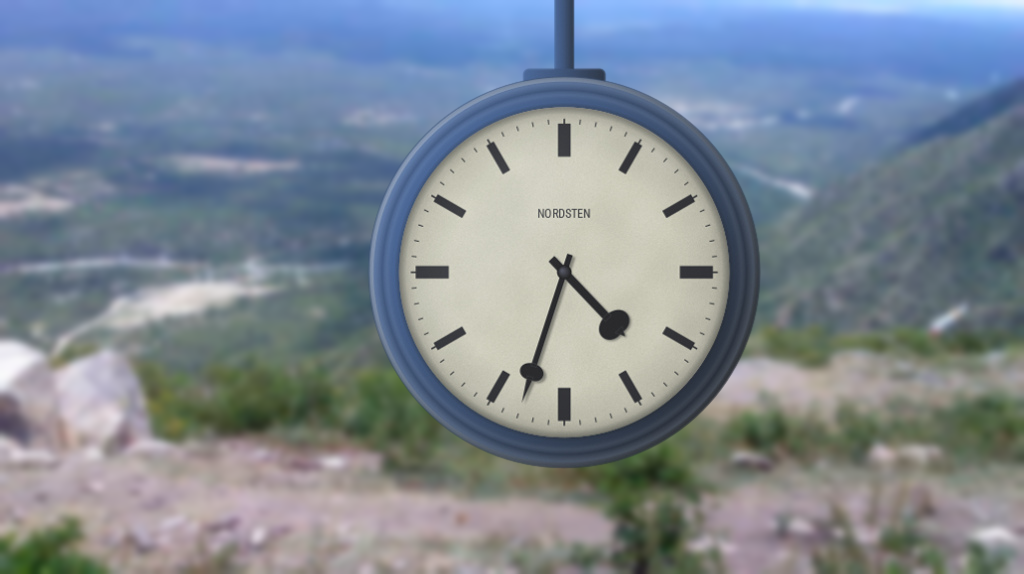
{"hour": 4, "minute": 33}
